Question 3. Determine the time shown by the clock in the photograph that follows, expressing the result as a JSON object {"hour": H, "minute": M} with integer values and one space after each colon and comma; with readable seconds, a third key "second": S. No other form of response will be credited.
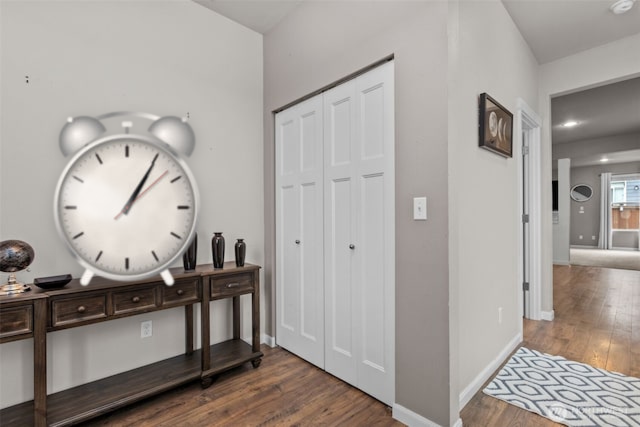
{"hour": 1, "minute": 5, "second": 8}
